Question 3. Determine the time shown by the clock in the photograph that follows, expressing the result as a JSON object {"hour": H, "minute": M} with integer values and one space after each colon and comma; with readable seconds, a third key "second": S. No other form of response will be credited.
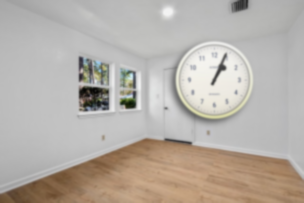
{"hour": 1, "minute": 4}
